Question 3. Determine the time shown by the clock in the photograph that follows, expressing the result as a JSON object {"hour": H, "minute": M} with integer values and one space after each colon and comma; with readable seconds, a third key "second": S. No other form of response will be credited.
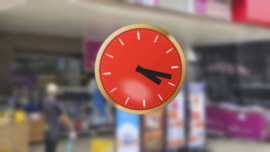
{"hour": 4, "minute": 18}
